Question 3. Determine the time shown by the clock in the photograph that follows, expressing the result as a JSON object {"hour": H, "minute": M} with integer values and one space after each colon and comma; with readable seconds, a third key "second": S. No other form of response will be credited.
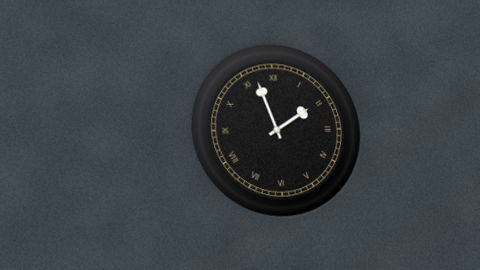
{"hour": 1, "minute": 57}
